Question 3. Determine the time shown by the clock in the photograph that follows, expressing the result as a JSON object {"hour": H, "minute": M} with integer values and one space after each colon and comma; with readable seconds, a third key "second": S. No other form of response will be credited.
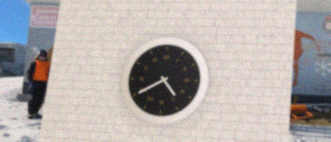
{"hour": 4, "minute": 40}
